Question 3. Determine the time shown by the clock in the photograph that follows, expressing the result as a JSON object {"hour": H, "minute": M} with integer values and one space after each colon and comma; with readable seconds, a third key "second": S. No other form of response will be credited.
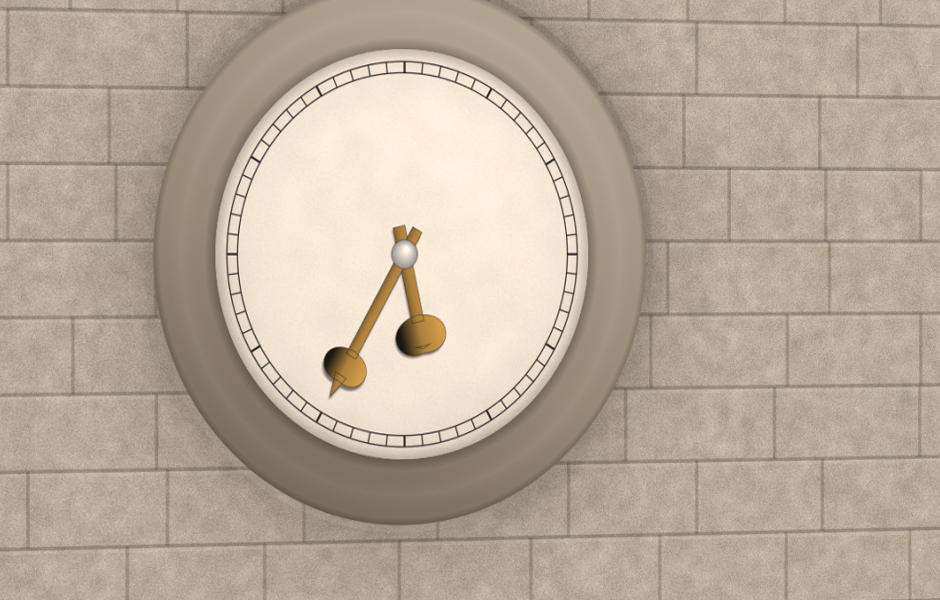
{"hour": 5, "minute": 35}
